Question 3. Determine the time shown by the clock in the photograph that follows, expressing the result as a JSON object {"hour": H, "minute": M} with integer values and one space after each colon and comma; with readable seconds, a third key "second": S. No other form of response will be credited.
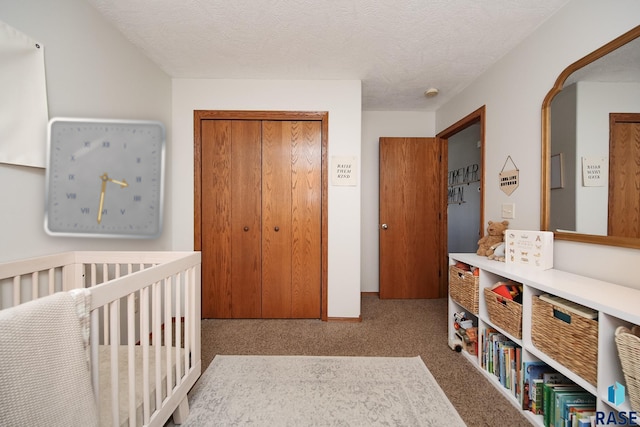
{"hour": 3, "minute": 31}
